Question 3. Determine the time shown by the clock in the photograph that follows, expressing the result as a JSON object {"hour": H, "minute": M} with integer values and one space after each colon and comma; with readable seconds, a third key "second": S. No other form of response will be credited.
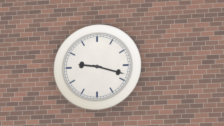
{"hour": 9, "minute": 18}
